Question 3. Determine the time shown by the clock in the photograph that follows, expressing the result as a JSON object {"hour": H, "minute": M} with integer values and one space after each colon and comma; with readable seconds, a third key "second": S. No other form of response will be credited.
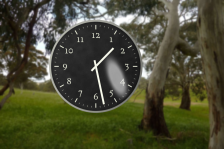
{"hour": 1, "minute": 28}
